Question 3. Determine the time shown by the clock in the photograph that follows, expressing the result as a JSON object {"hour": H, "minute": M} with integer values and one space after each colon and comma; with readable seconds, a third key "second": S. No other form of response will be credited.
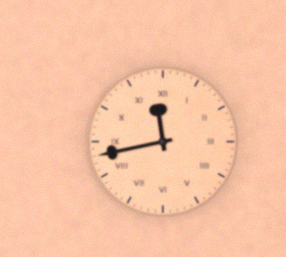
{"hour": 11, "minute": 43}
